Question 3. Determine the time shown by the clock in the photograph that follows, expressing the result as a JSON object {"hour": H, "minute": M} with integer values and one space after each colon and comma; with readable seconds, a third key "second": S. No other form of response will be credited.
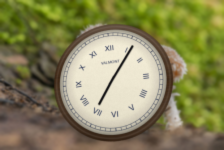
{"hour": 7, "minute": 6}
